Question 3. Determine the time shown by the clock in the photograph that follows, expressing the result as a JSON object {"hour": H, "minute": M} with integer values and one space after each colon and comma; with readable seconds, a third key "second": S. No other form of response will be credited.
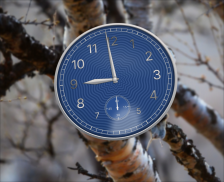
{"hour": 8, "minute": 59}
